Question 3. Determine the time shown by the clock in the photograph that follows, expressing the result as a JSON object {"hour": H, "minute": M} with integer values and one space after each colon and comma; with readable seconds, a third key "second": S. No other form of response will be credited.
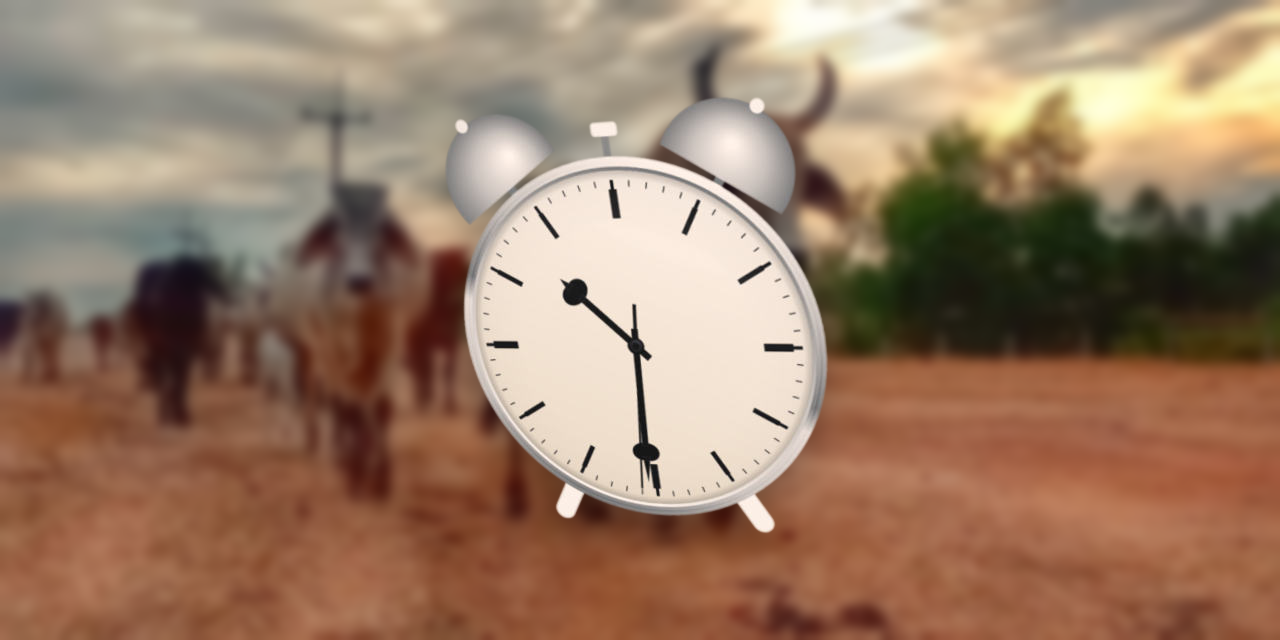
{"hour": 10, "minute": 30, "second": 31}
